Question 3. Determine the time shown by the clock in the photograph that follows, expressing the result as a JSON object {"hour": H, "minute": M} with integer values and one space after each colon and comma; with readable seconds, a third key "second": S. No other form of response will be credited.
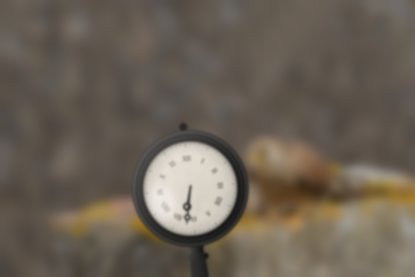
{"hour": 6, "minute": 32}
